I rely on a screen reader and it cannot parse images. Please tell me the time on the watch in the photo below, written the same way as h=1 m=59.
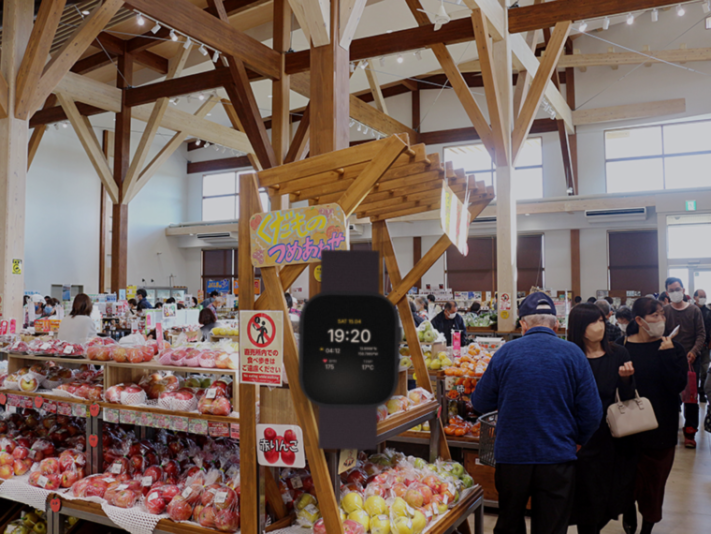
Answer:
h=19 m=20
